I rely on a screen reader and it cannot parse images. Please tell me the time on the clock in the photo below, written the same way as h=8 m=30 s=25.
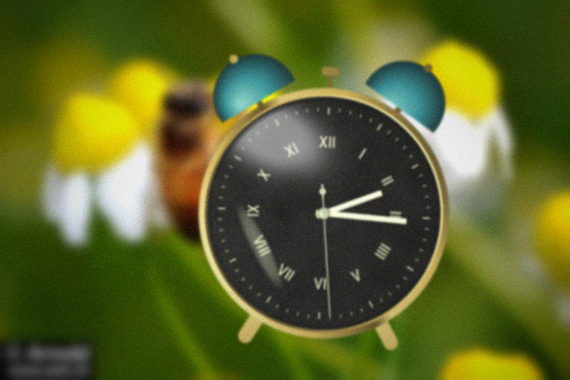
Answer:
h=2 m=15 s=29
